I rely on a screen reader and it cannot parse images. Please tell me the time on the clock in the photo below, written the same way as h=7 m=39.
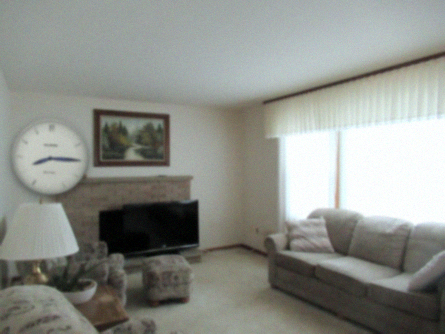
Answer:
h=8 m=15
